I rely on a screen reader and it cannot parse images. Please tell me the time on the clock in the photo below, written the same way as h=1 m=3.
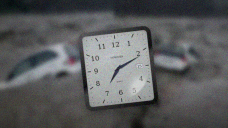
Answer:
h=7 m=11
